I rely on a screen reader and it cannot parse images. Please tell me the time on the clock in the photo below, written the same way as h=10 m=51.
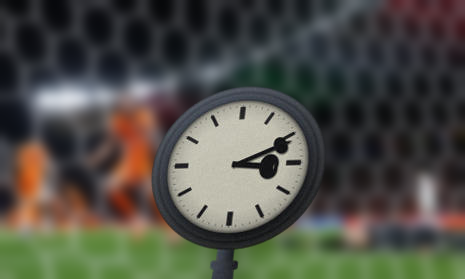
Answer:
h=3 m=11
